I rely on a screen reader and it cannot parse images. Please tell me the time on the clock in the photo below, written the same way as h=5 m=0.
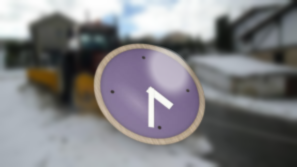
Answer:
h=4 m=32
